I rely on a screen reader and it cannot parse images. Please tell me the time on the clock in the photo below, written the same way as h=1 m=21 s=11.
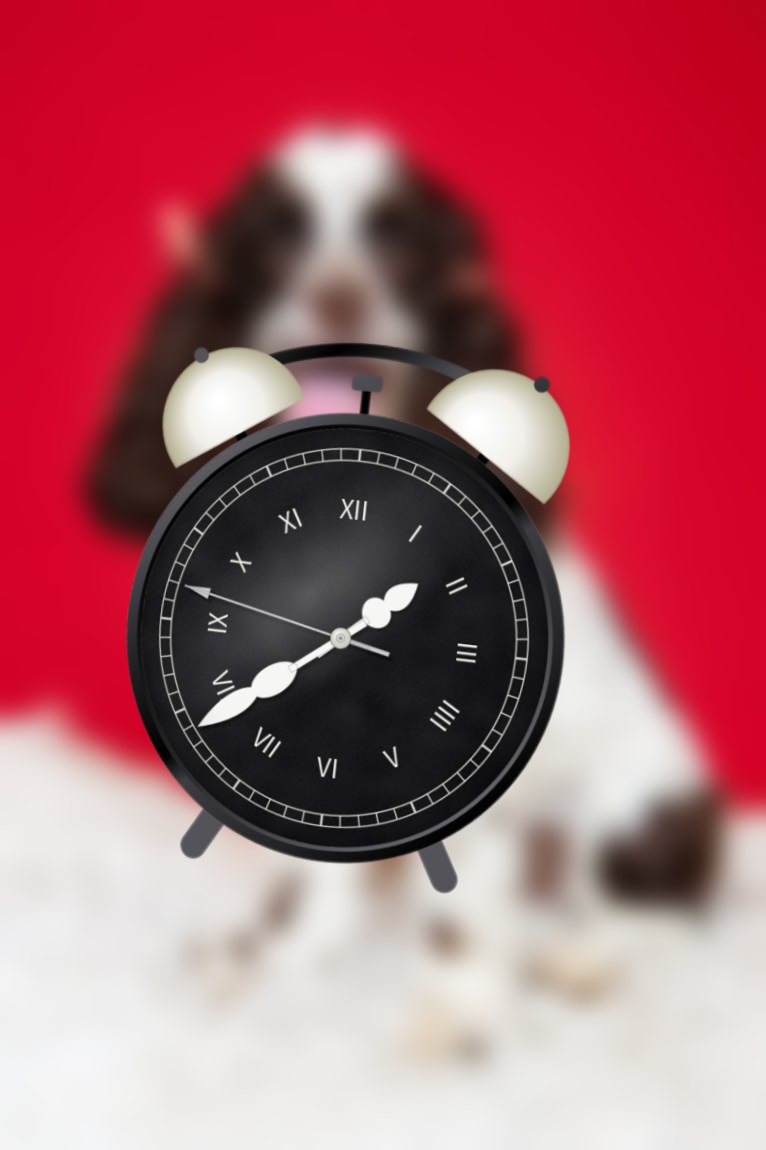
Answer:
h=1 m=38 s=47
